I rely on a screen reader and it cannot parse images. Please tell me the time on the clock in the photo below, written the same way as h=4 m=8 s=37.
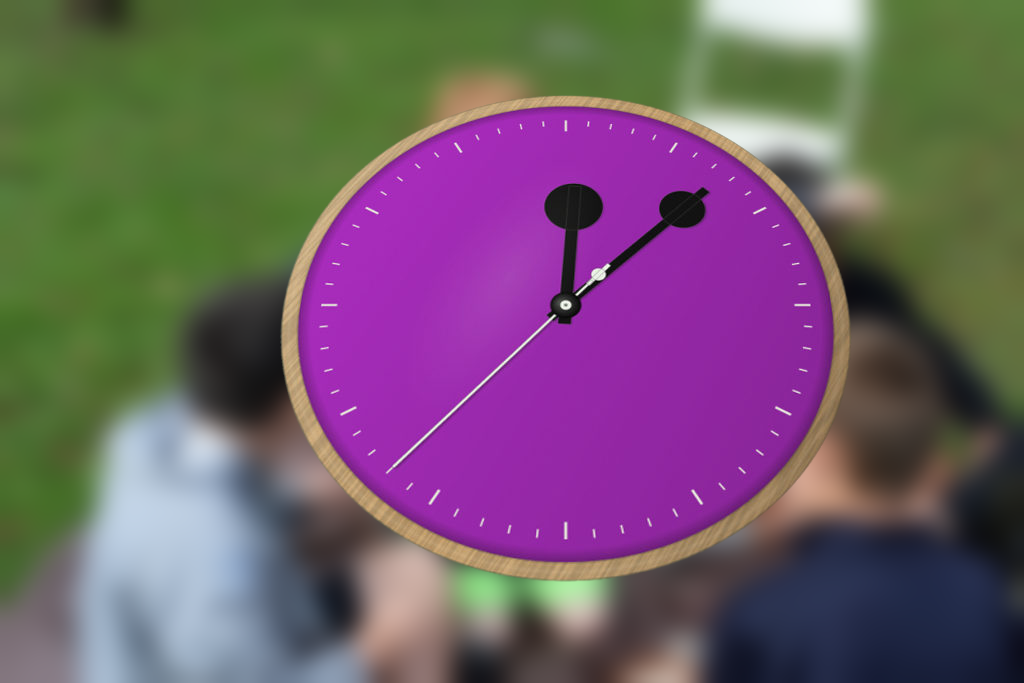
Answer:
h=12 m=7 s=37
